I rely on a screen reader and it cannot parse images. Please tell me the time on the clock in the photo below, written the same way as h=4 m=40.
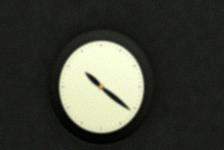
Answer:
h=10 m=21
